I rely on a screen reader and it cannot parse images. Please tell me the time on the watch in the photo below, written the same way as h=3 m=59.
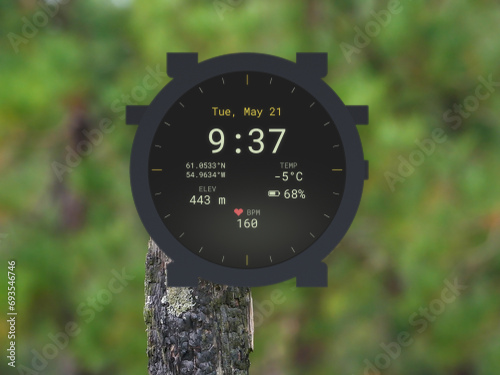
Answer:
h=9 m=37
